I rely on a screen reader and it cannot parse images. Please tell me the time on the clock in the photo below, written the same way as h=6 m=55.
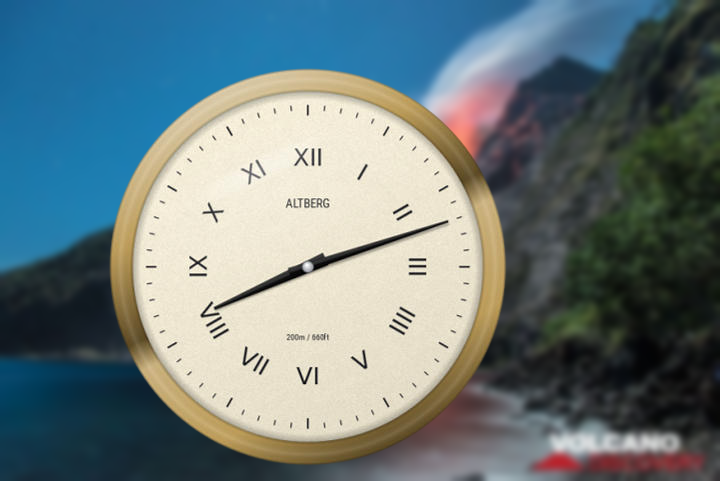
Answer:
h=8 m=12
